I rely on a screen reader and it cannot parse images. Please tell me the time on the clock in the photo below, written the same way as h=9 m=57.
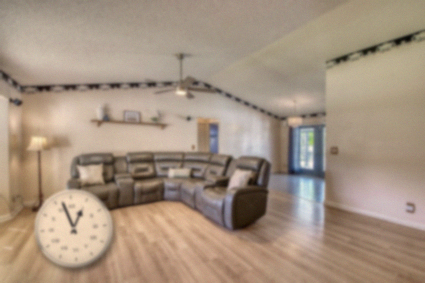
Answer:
h=12 m=57
